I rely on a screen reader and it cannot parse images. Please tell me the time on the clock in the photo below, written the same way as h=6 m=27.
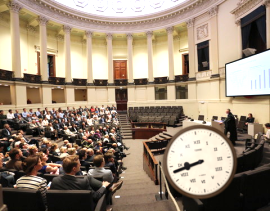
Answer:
h=8 m=43
